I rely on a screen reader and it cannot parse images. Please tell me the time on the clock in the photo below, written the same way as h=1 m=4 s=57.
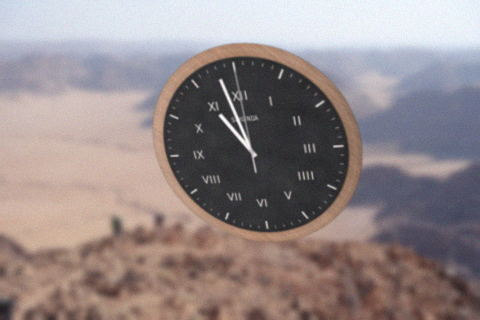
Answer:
h=10 m=58 s=0
